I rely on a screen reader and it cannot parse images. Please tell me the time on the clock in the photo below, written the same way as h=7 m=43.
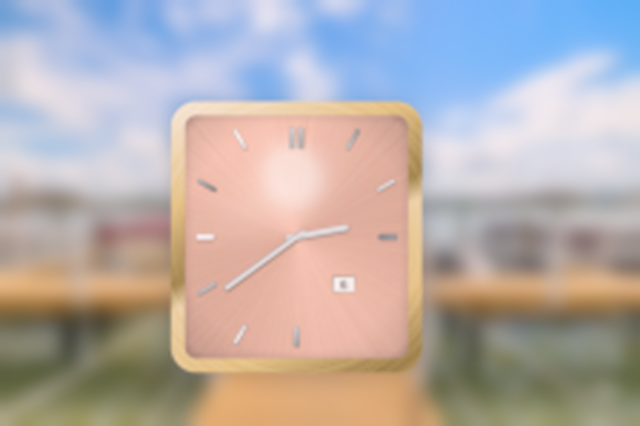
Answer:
h=2 m=39
